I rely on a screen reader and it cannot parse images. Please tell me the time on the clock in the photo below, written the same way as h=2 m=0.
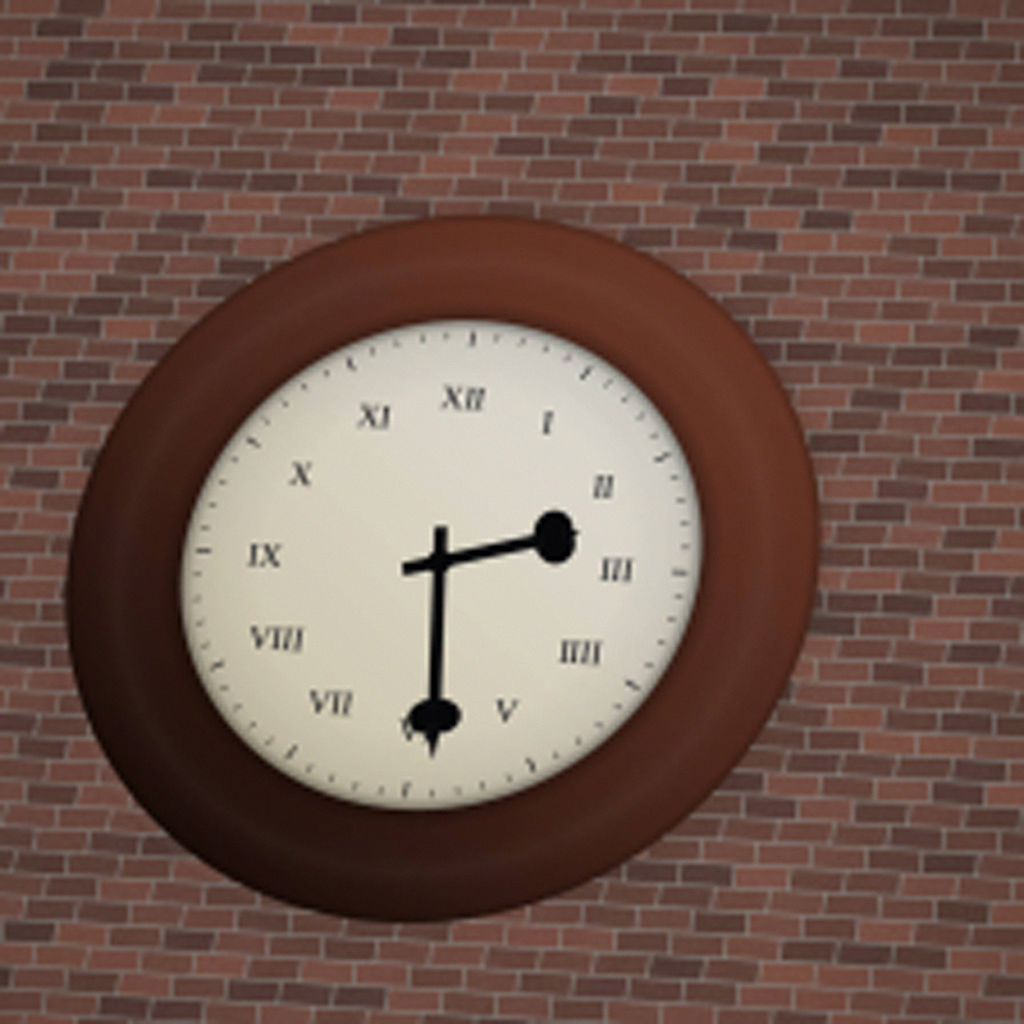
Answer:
h=2 m=29
